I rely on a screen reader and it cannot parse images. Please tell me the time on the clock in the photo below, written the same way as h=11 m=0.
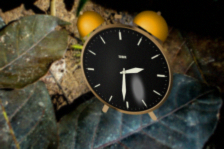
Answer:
h=2 m=31
